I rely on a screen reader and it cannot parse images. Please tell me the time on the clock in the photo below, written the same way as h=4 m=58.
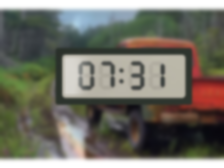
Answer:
h=7 m=31
